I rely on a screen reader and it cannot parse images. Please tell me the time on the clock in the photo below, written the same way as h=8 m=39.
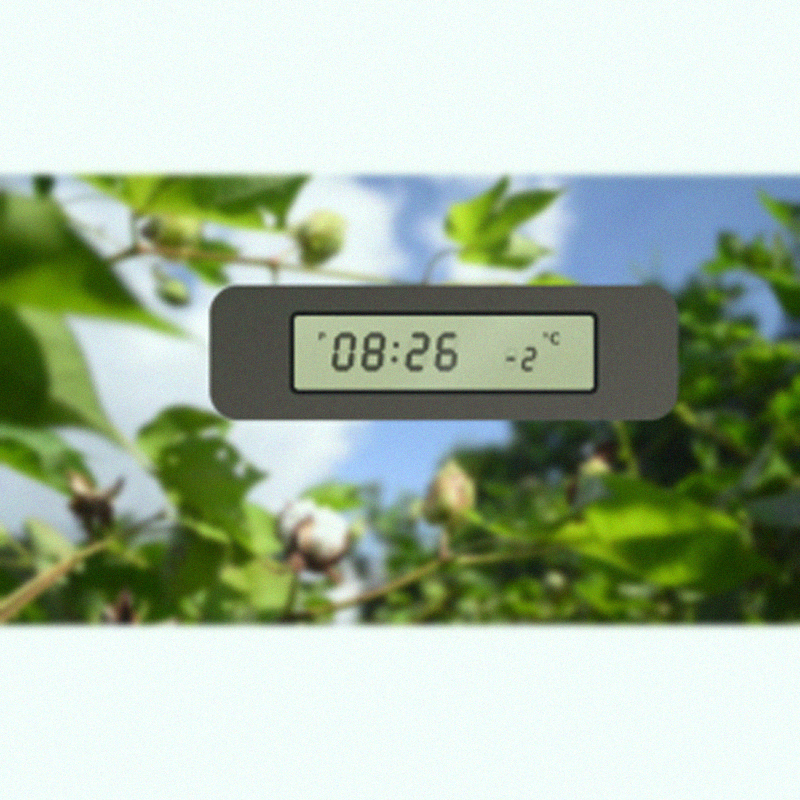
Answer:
h=8 m=26
